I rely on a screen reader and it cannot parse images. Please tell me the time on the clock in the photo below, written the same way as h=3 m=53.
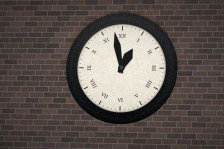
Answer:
h=12 m=58
